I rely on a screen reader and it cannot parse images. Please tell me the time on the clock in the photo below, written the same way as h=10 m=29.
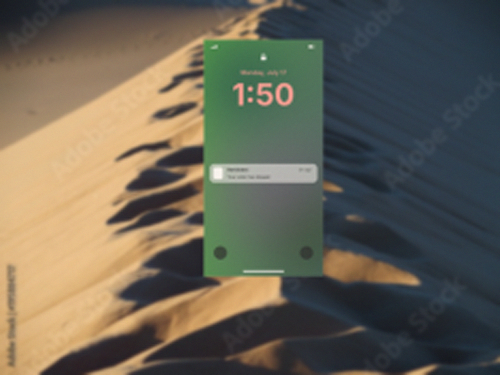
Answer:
h=1 m=50
